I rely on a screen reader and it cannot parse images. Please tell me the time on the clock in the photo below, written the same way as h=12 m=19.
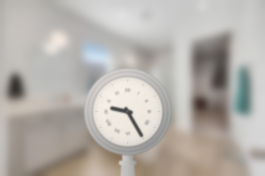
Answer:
h=9 m=25
